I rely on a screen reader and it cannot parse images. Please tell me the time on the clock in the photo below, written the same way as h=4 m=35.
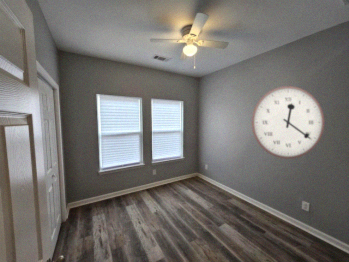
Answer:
h=12 m=21
